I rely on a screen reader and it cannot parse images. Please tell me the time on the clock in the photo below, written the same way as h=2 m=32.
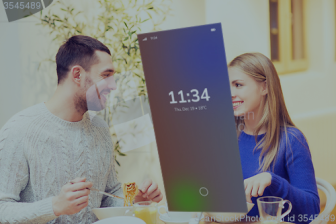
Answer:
h=11 m=34
